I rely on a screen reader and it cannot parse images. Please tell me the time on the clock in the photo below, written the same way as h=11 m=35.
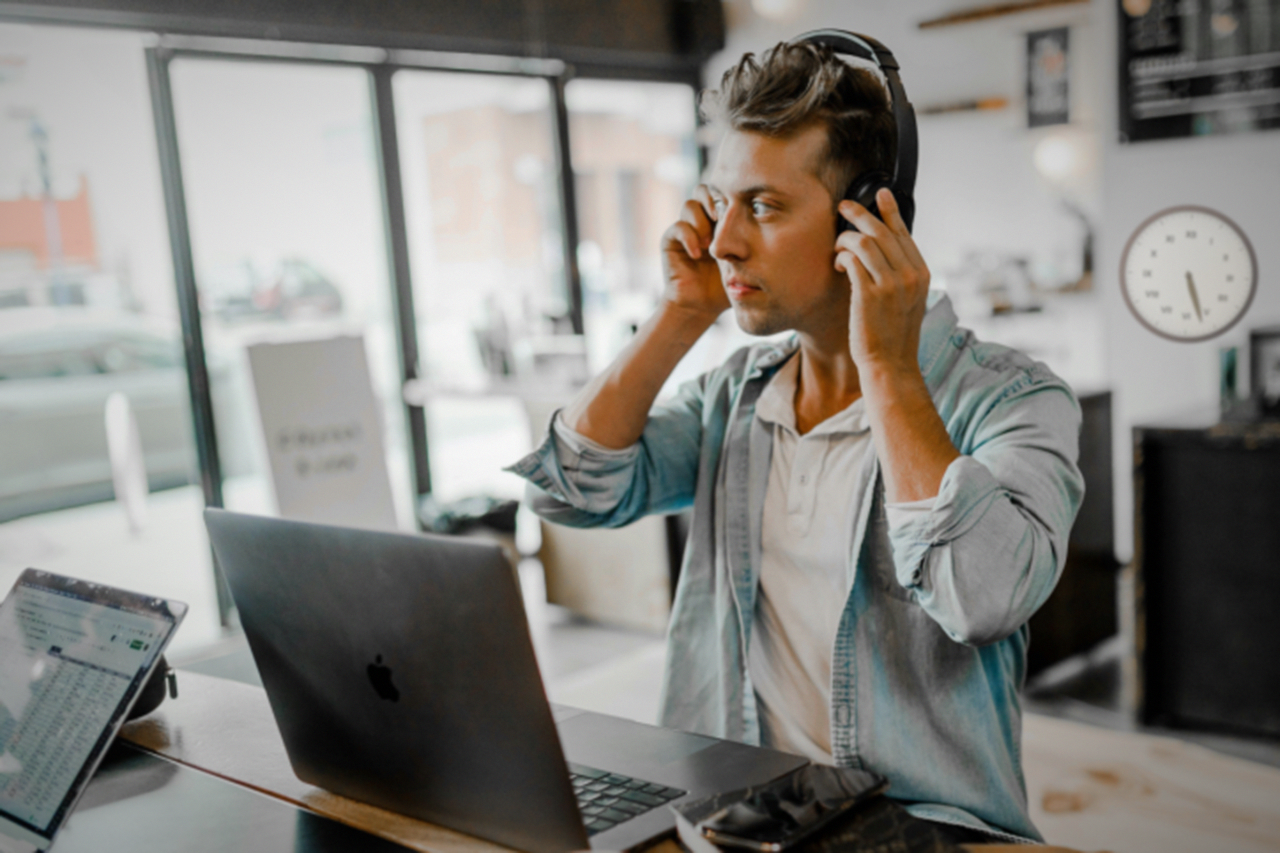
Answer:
h=5 m=27
